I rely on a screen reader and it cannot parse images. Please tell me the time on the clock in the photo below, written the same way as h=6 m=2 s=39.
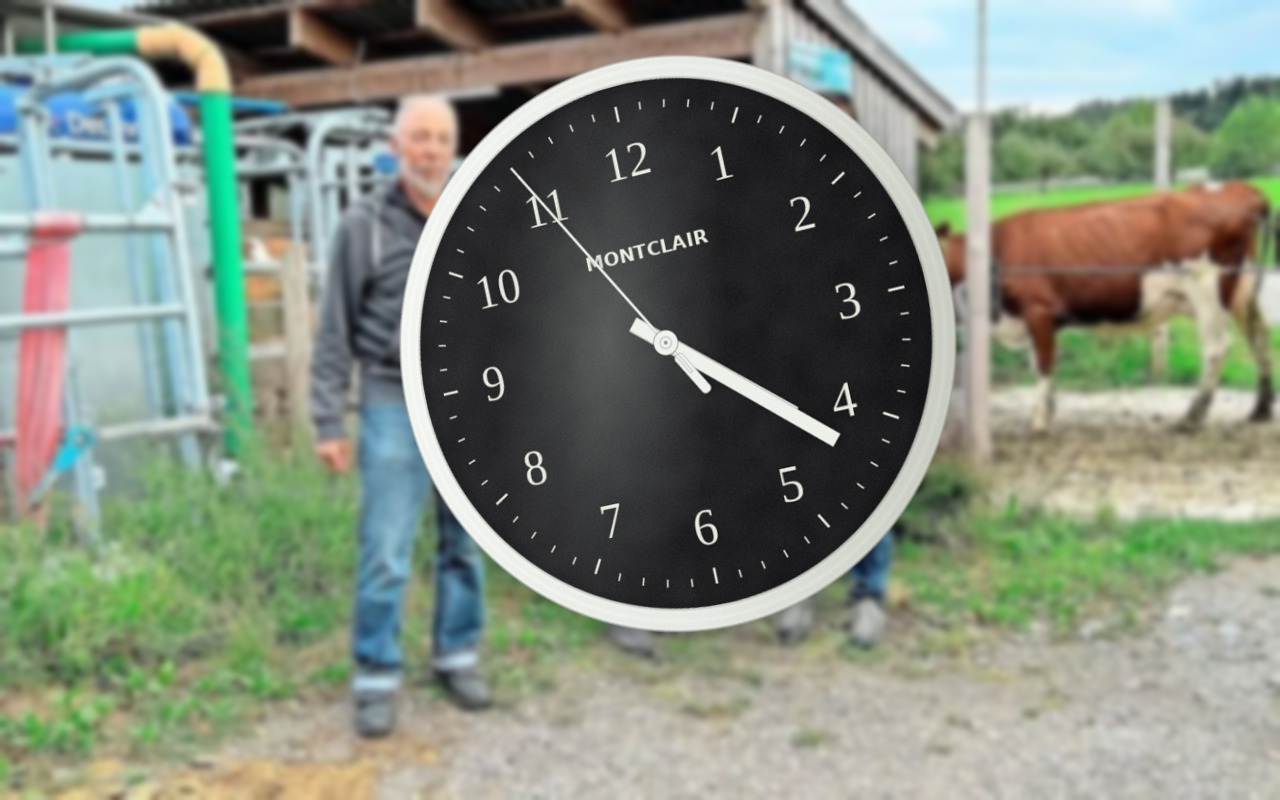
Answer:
h=4 m=21 s=55
